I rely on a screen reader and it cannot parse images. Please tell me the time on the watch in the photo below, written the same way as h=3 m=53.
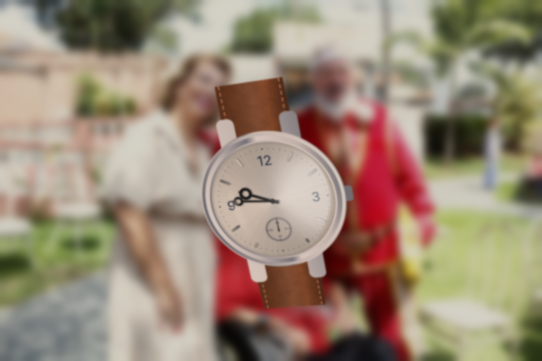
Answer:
h=9 m=46
